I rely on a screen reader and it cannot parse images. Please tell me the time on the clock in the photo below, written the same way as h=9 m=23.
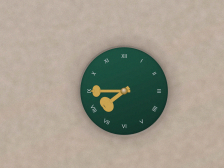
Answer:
h=7 m=45
